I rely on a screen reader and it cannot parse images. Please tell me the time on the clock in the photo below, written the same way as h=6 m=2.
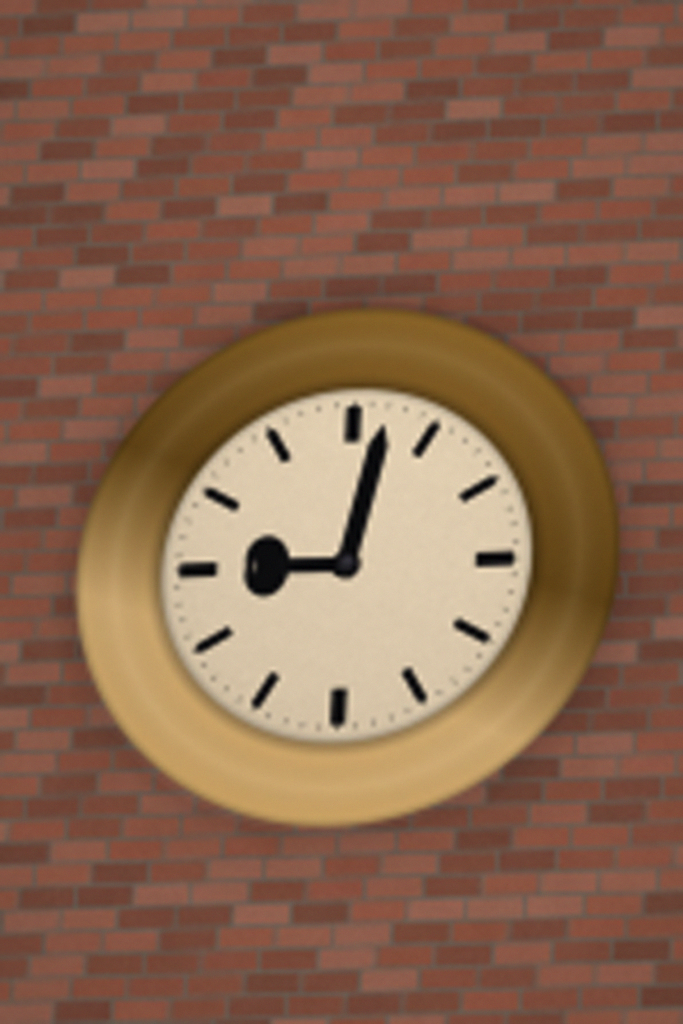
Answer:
h=9 m=2
